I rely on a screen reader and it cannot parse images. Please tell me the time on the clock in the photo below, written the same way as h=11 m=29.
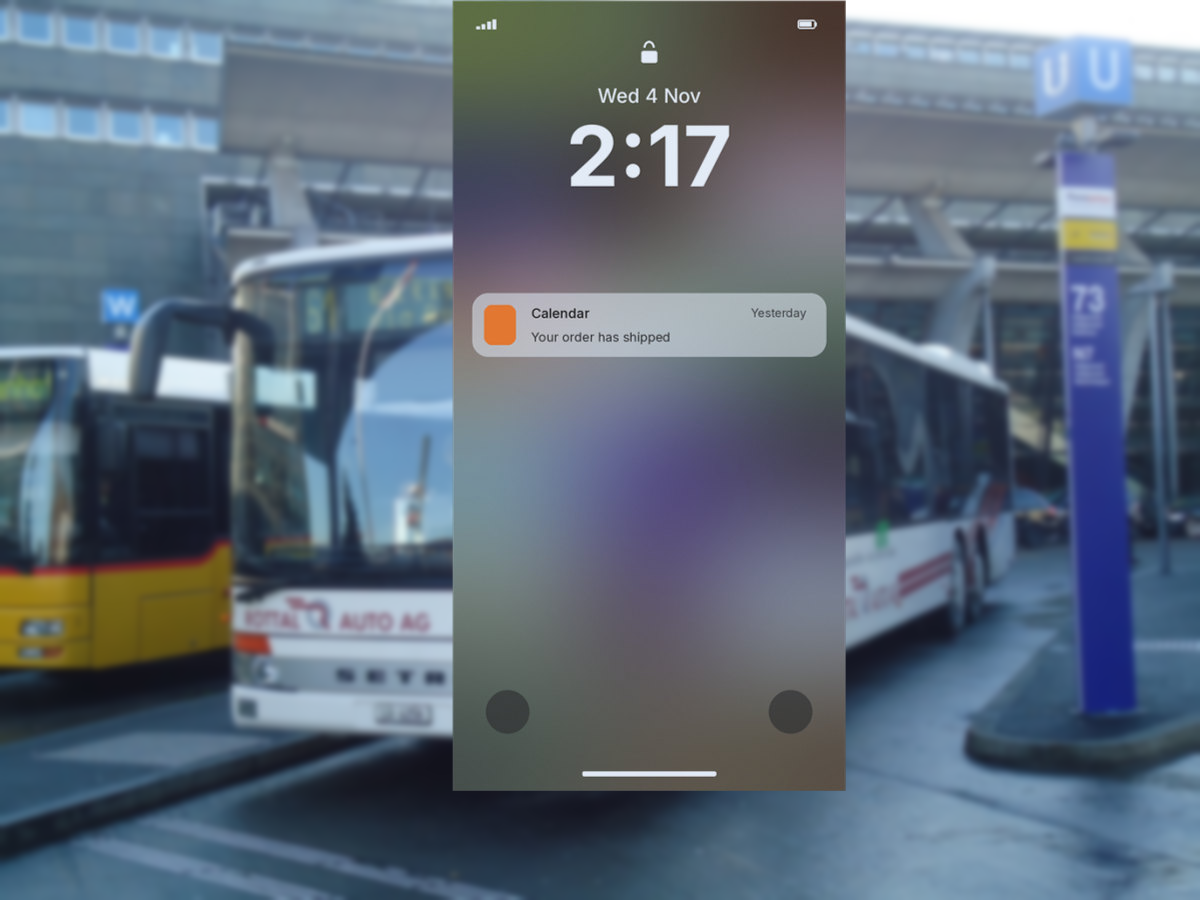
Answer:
h=2 m=17
